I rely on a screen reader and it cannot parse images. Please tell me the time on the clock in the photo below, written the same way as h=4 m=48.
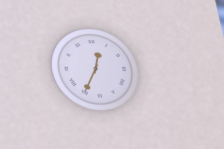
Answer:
h=12 m=35
